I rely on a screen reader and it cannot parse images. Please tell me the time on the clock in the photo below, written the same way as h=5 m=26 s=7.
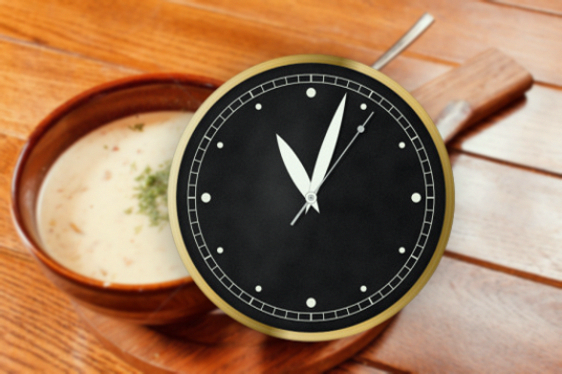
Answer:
h=11 m=3 s=6
